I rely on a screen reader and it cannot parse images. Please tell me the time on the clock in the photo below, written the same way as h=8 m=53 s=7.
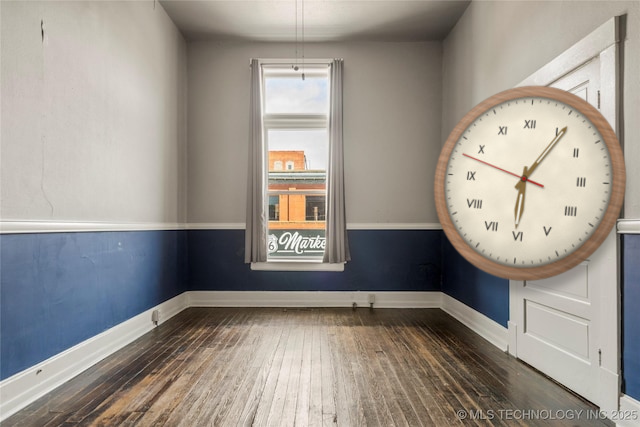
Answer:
h=6 m=5 s=48
